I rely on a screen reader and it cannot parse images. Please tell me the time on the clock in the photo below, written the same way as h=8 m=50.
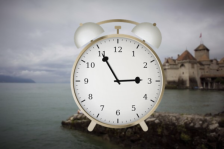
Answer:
h=2 m=55
